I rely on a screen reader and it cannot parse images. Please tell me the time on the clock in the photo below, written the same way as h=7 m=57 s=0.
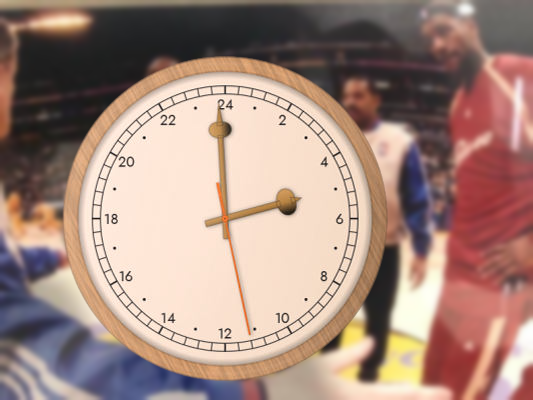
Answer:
h=4 m=59 s=28
